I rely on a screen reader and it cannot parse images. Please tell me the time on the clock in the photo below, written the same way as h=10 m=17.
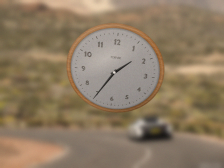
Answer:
h=1 m=35
